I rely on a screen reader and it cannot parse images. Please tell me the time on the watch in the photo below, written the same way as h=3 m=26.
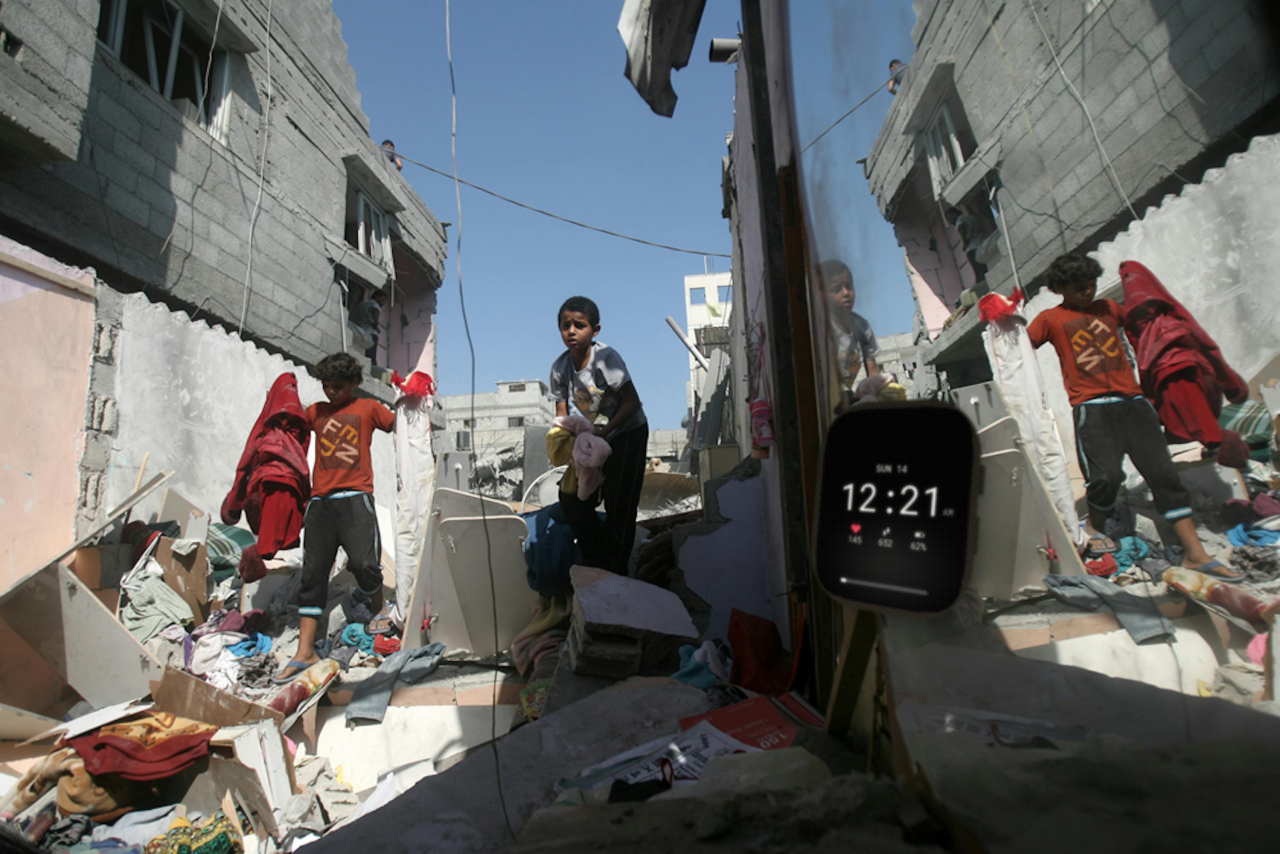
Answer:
h=12 m=21
